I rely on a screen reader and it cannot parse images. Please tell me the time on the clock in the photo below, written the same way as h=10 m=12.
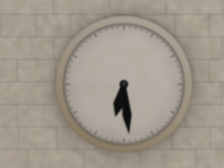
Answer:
h=6 m=29
